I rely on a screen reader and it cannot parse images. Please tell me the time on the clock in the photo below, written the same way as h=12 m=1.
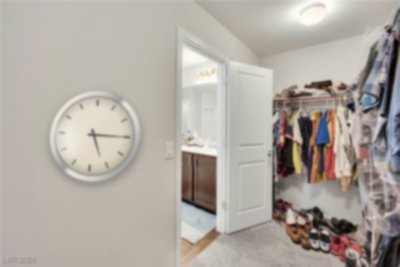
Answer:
h=5 m=15
